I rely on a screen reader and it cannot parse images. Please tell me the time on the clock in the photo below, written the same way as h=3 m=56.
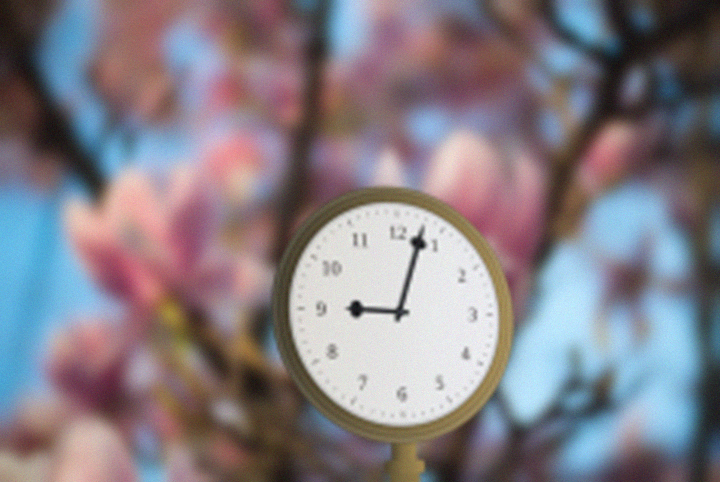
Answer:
h=9 m=3
